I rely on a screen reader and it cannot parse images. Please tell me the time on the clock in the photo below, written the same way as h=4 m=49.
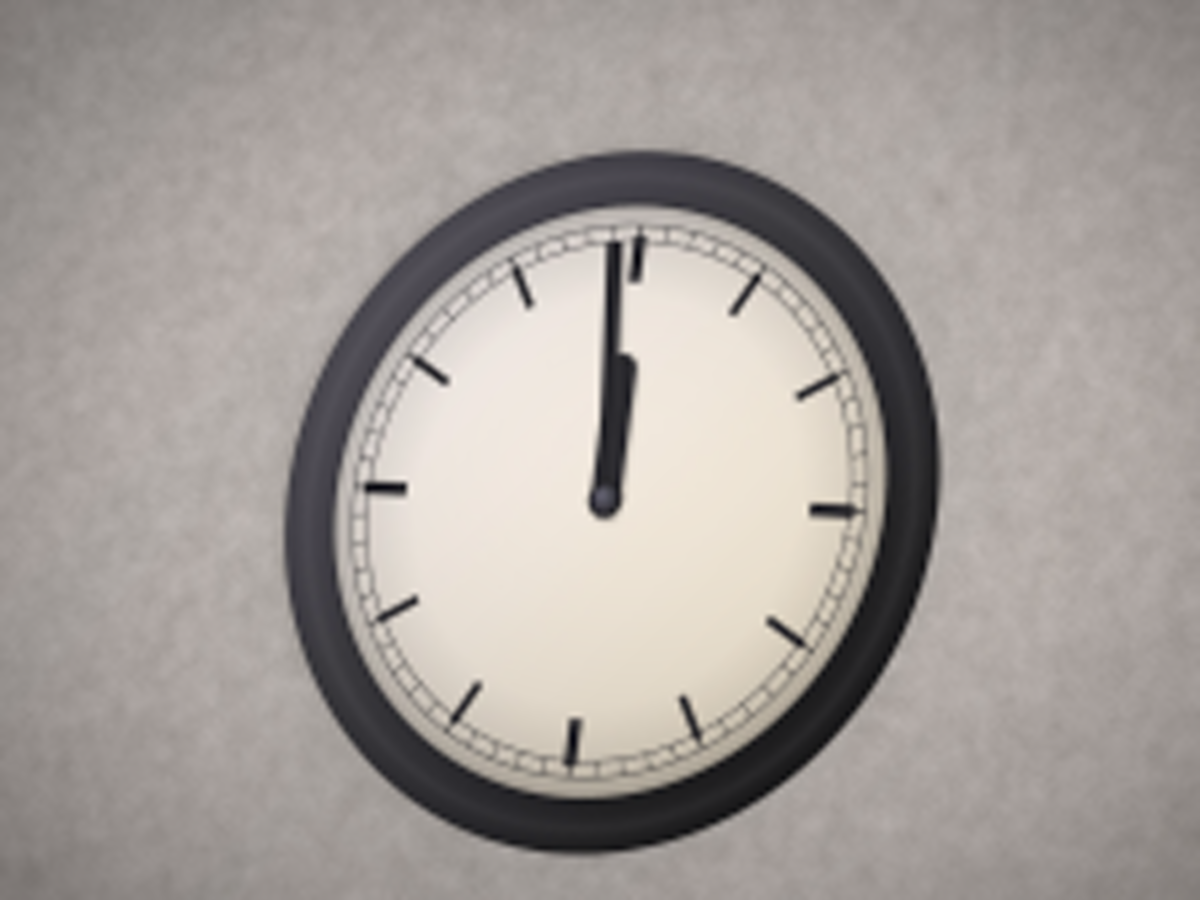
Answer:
h=11 m=59
